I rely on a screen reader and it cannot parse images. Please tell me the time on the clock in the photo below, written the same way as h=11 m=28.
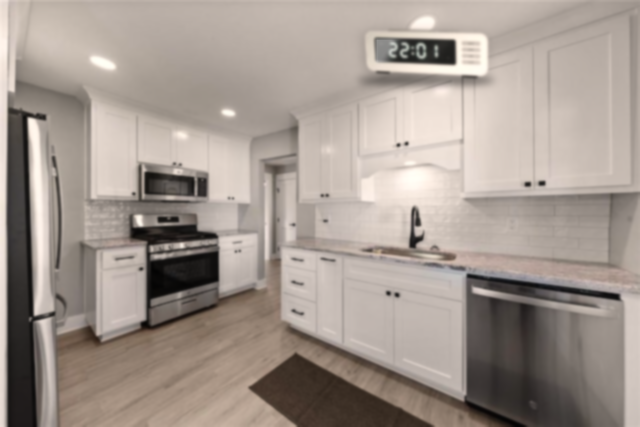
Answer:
h=22 m=1
